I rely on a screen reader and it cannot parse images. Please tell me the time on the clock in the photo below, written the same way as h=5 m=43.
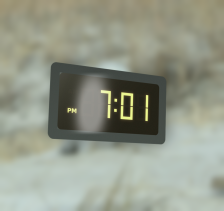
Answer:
h=7 m=1
